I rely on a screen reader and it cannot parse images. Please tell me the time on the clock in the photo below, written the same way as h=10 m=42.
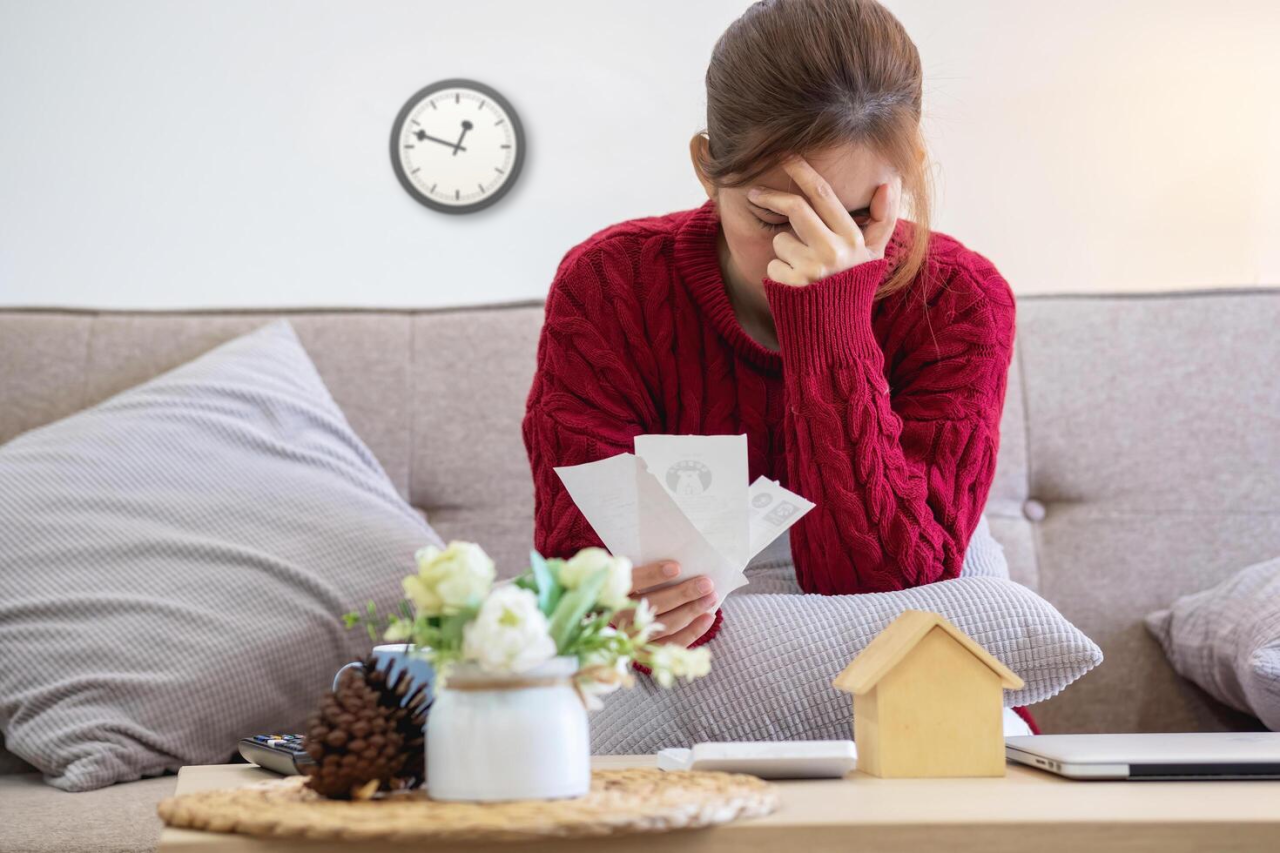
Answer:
h=12 m=48
